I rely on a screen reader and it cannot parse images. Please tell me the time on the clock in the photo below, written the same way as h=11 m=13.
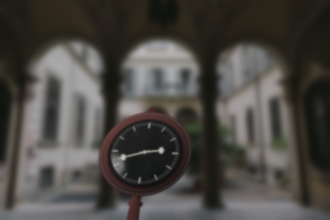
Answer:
h=2 m=42
